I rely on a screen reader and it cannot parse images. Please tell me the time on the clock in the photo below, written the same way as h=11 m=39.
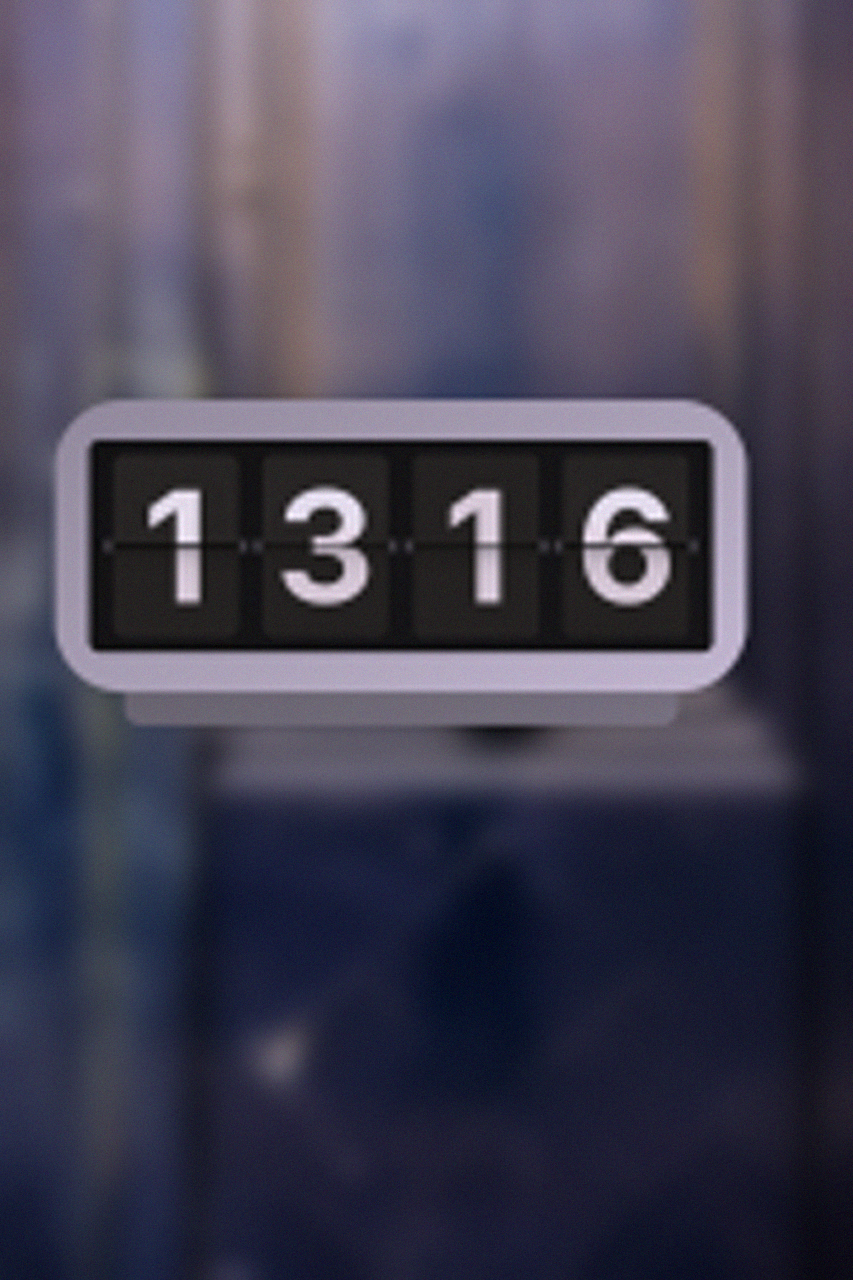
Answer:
h=13 m=16
